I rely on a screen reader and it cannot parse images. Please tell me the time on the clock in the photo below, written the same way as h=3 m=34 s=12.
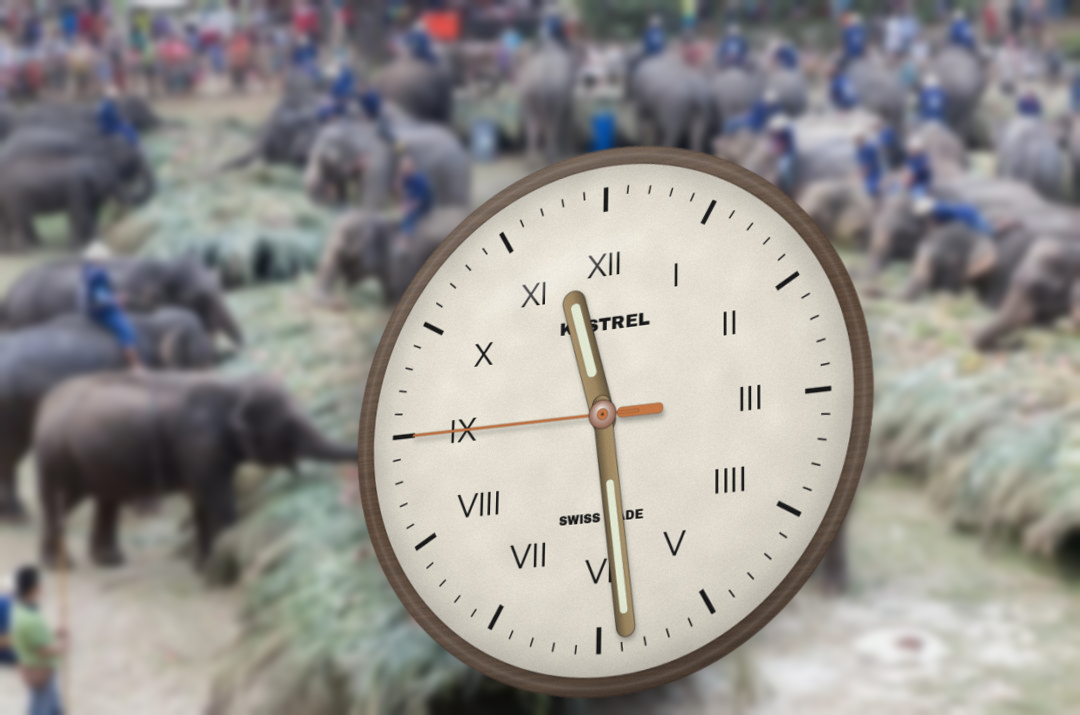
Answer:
h=11 m=28 s=45
